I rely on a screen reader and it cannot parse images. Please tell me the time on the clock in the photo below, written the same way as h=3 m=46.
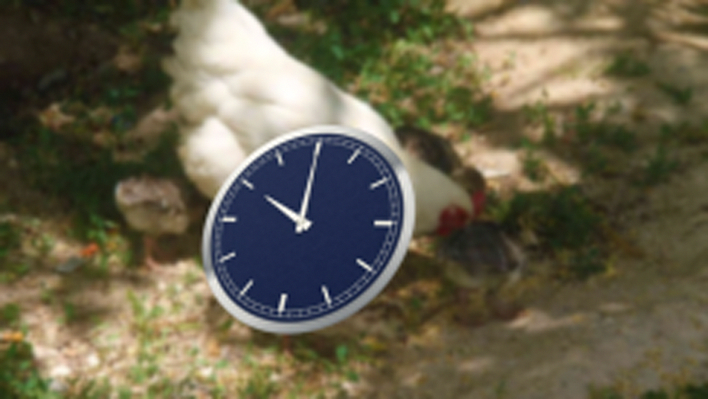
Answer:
h=10 m=0
